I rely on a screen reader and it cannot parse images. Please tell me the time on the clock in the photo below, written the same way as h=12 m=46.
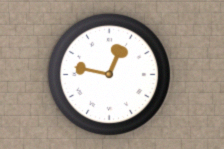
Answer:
h=12 m=47
